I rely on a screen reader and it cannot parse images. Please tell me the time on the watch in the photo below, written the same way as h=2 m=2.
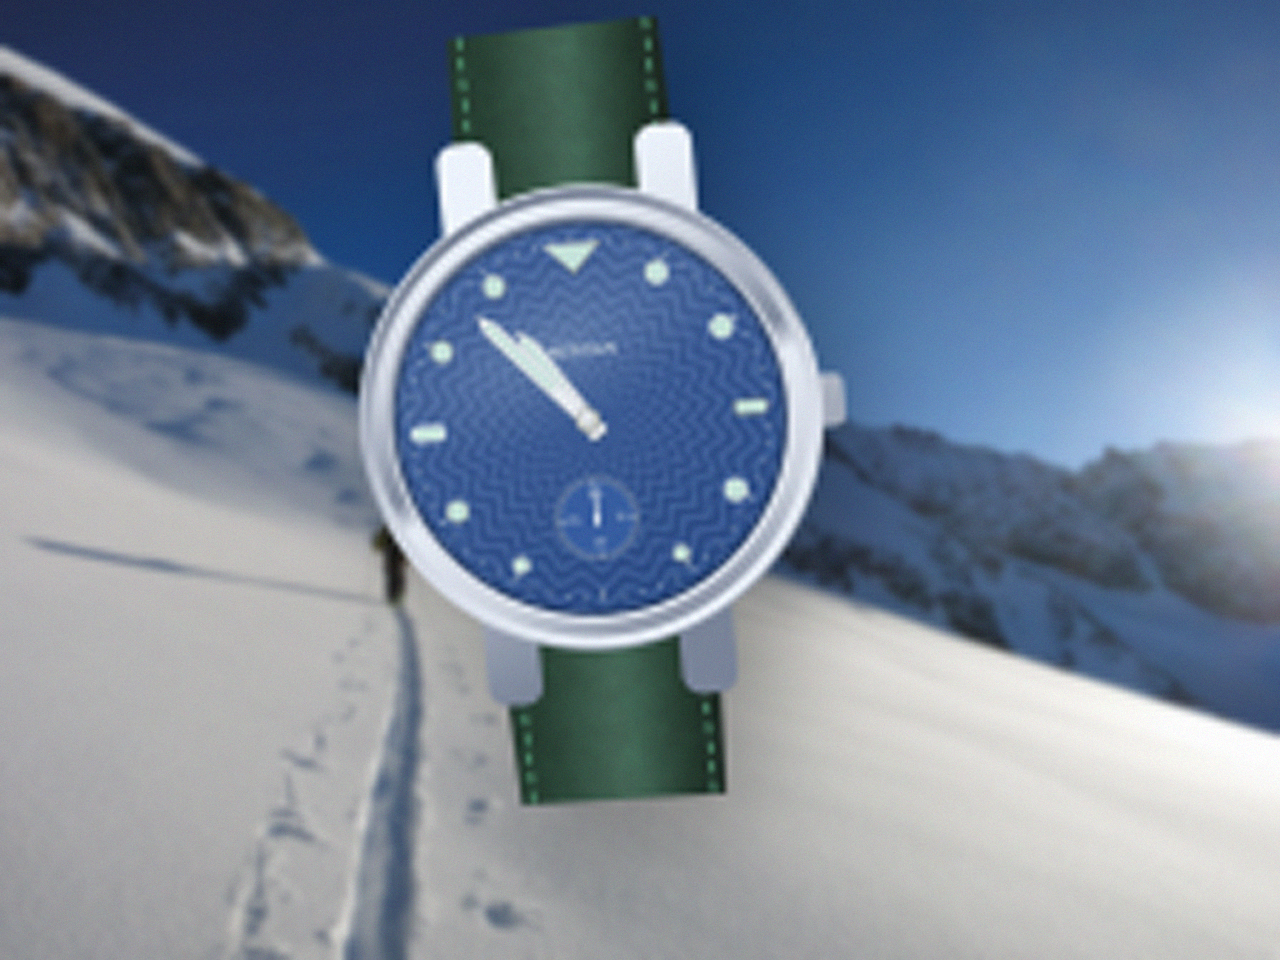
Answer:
h=10 m=53
